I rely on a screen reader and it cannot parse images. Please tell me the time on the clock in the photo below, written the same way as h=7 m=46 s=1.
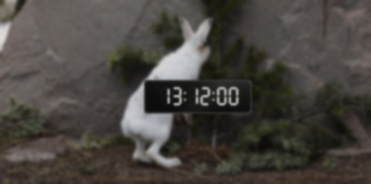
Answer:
h=13 m=12 s=0
